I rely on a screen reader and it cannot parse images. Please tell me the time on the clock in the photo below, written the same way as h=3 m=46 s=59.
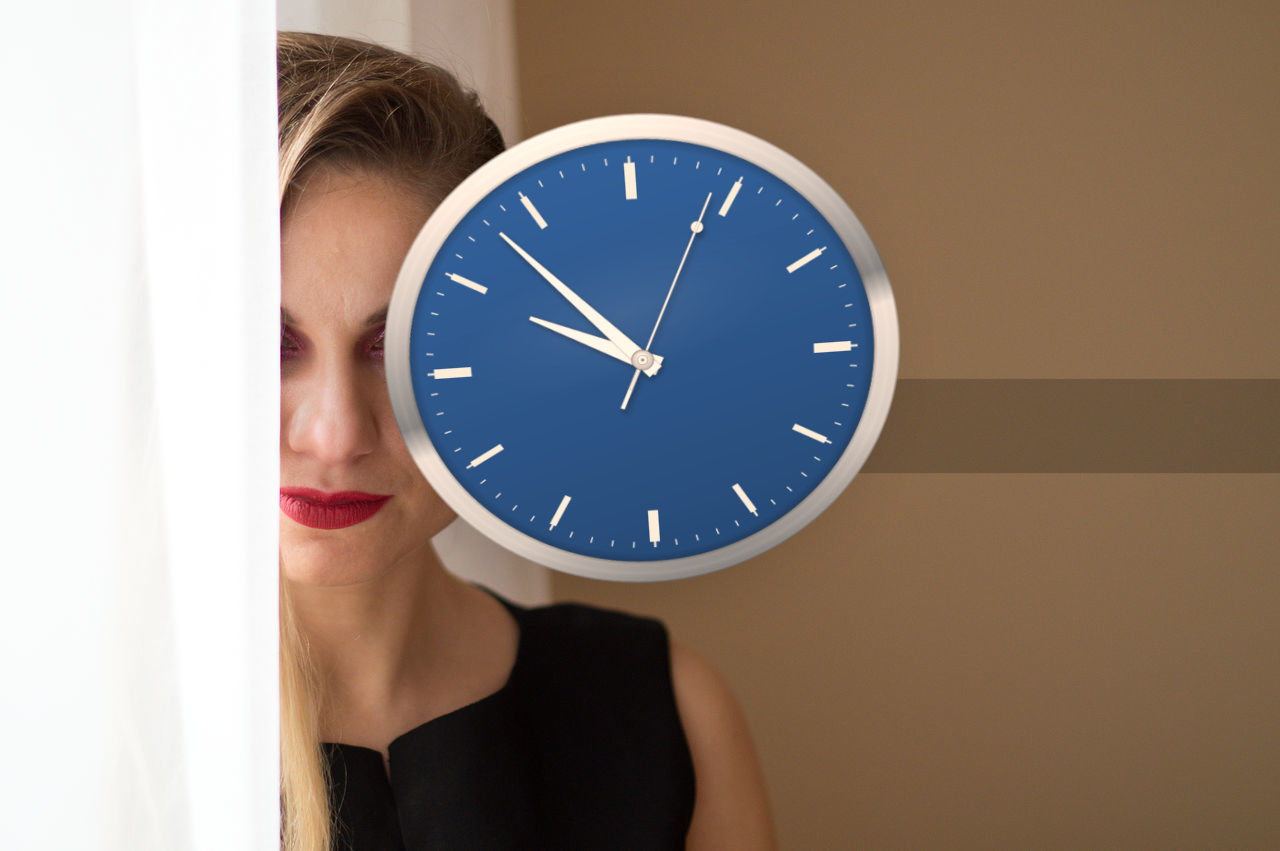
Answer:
h=9 m=53 s=4
